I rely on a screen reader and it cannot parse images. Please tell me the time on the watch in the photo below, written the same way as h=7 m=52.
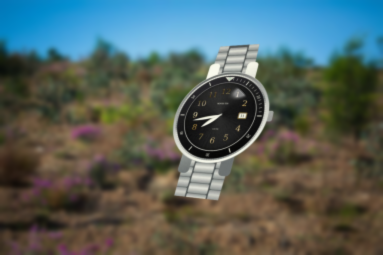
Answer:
h=7 m=43
